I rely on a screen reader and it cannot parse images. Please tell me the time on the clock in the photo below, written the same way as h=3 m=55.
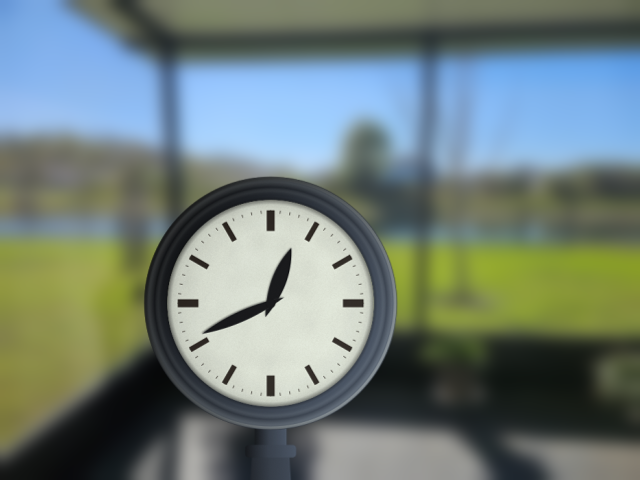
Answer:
h=12 m=41
